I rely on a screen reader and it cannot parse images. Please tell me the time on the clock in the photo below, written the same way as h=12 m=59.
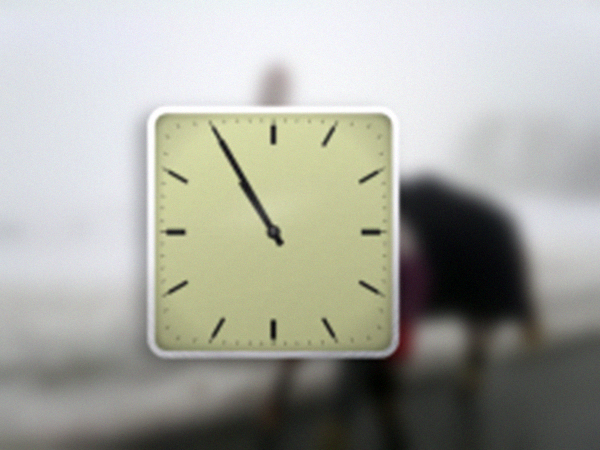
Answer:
h=10 m=55
